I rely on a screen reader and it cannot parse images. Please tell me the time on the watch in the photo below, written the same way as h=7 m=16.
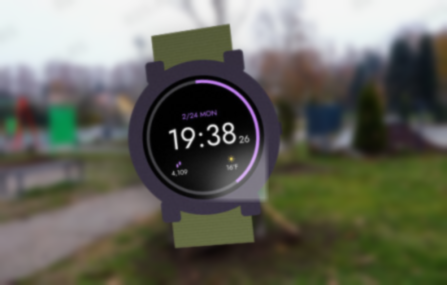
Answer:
h=19 m=38
